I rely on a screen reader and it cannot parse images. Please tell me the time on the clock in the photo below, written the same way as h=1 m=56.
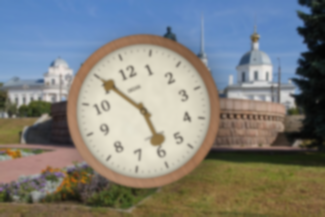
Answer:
h=5 m=55
